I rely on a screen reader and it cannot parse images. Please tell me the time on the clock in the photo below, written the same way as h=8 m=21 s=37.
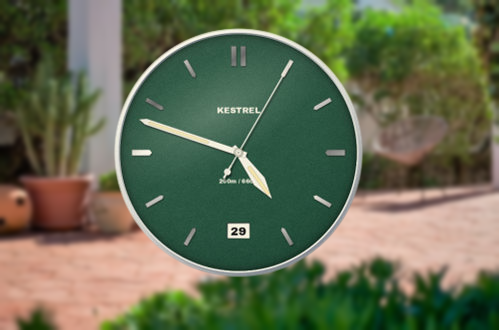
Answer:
h=4 m=48 s=5
